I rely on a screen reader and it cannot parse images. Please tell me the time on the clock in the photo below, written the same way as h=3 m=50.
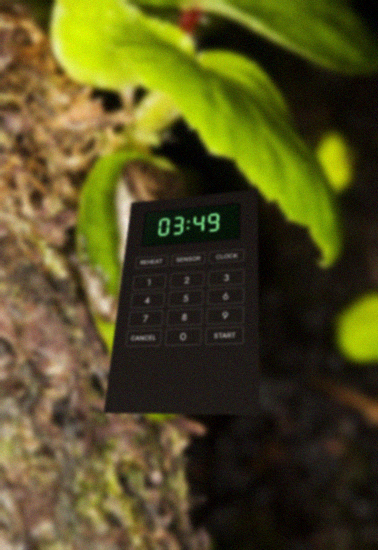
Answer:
h=3 m=49
